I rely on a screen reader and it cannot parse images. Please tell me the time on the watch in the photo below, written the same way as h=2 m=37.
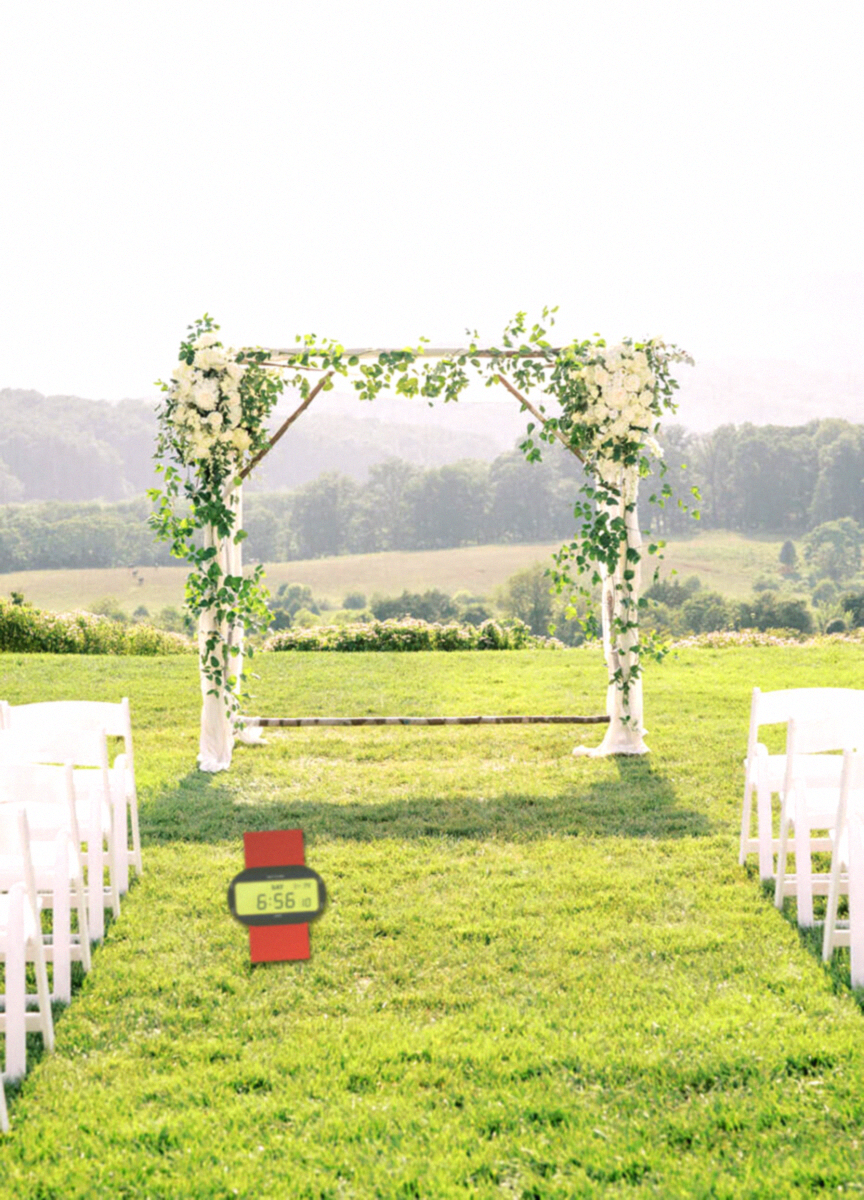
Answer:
h=6 m=56
